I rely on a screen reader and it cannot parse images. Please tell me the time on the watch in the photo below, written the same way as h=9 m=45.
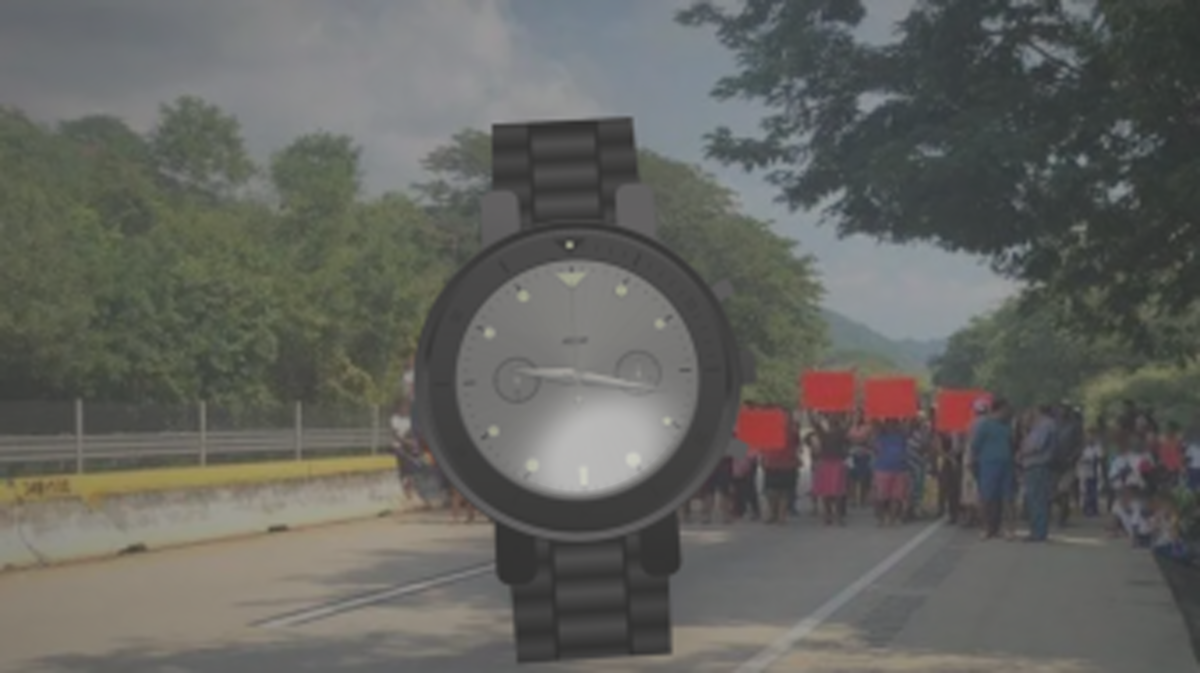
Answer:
h=9 m=17
